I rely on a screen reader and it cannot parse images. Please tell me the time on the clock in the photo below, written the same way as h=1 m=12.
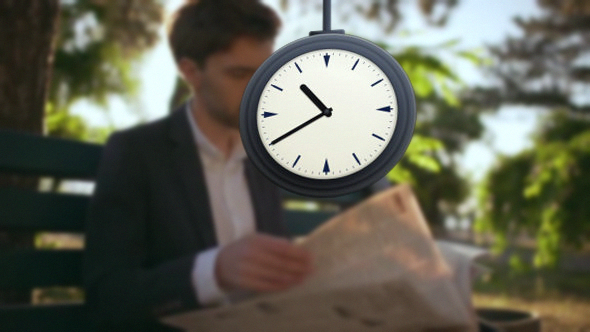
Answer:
h=10 m=40
